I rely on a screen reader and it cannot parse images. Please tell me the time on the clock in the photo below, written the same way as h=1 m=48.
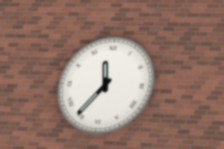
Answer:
h=11 m=36
